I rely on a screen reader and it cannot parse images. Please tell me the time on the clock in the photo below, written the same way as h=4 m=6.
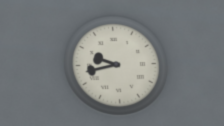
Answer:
h=9 m=43
